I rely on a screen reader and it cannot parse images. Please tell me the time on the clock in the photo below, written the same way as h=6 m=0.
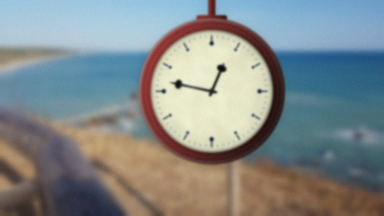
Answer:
h=12 m=47
